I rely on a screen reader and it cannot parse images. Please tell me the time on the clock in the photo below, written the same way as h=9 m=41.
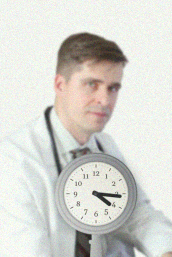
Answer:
h=4 m=16
